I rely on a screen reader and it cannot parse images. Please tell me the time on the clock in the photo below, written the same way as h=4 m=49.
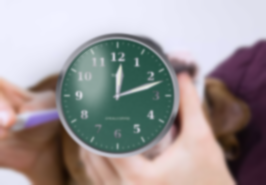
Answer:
h=12 m=12
